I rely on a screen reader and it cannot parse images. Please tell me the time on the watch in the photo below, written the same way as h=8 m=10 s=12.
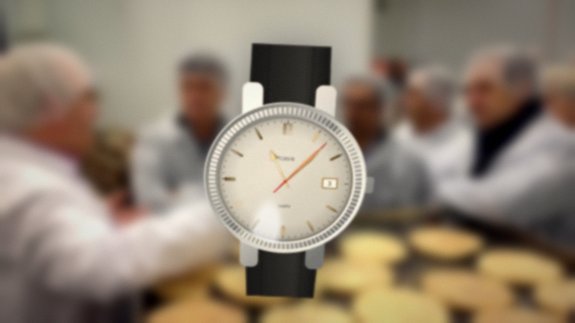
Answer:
h=11 m=7 s=7
